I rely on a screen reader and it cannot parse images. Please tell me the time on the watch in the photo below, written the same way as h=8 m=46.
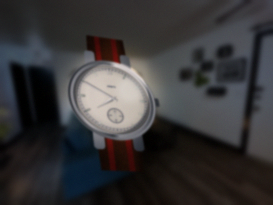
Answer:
h=7 m=50
